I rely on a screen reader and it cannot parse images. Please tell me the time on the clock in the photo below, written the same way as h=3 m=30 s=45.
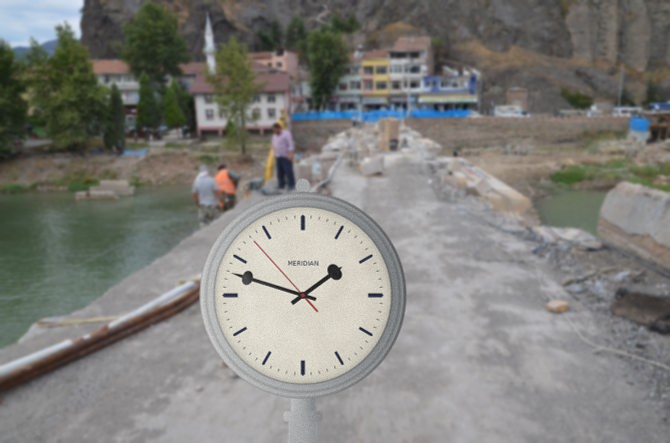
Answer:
h=1 m=47 s=53
